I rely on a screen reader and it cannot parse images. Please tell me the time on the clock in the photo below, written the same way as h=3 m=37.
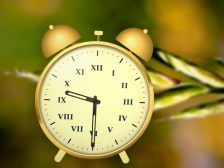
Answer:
h=9 m=30
